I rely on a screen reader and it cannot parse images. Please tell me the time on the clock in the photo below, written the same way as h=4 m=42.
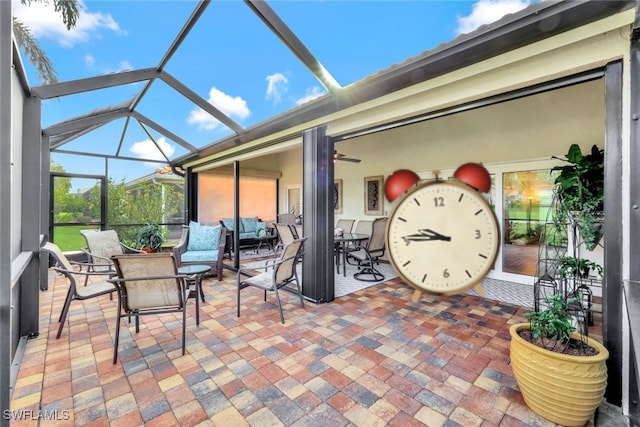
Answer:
h=9 m=46
